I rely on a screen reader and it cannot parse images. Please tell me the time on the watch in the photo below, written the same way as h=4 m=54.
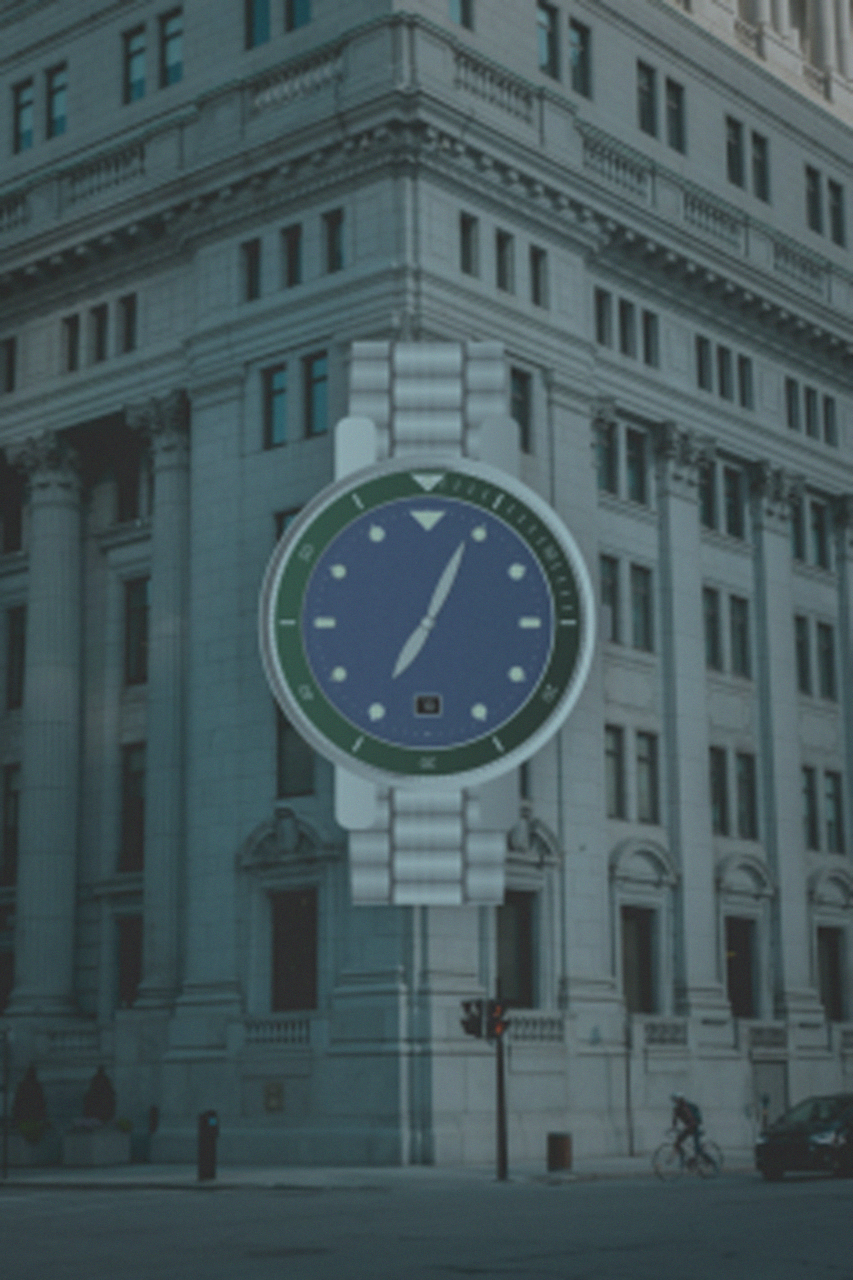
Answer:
h=7 m=4
